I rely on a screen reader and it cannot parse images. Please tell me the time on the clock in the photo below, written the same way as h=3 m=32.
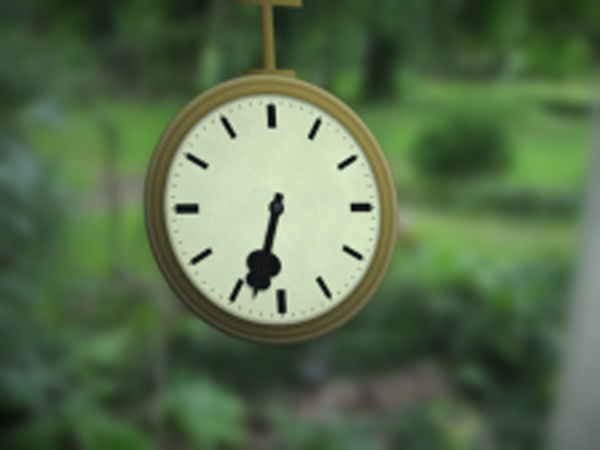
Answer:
h=6 m=33
